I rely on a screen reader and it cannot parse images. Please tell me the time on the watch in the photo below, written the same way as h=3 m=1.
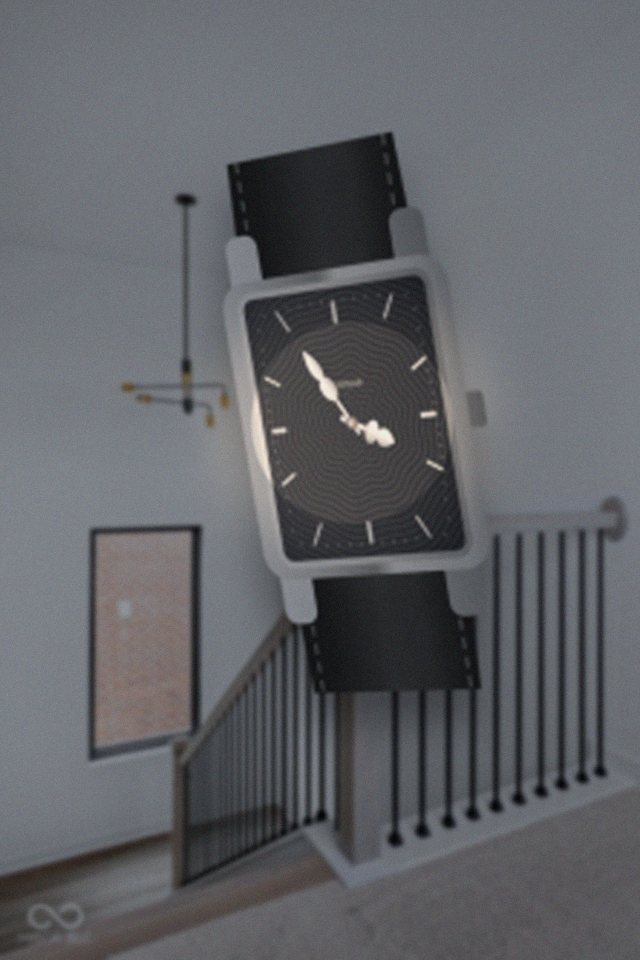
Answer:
h=3 m=55
